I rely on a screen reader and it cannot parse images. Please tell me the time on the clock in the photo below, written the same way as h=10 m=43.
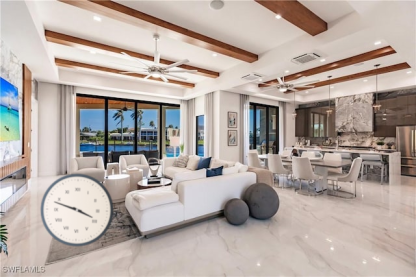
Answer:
h=3 m=48
